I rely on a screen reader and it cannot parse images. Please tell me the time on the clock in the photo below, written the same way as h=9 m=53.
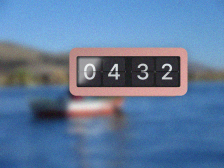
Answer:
h=4 m=32
